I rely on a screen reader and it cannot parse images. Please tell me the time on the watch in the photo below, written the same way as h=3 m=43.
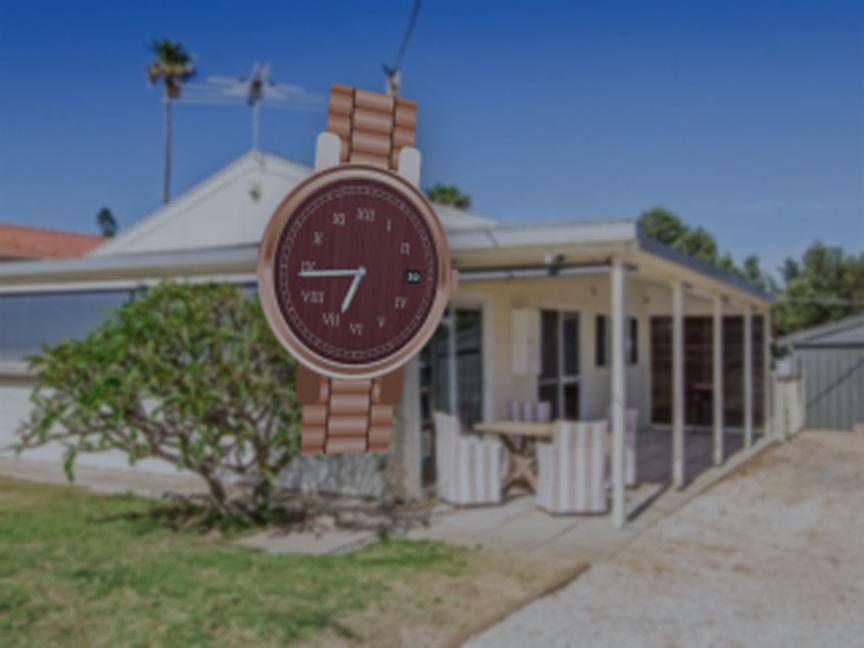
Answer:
h=6 m=44
